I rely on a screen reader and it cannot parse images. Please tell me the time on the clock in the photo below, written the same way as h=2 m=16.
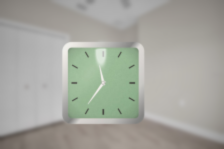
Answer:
h=11 m=36
